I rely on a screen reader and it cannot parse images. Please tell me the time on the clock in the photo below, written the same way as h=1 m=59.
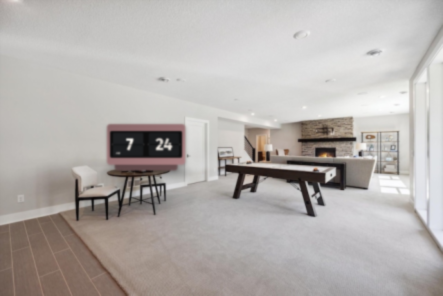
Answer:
h=7 m=24
